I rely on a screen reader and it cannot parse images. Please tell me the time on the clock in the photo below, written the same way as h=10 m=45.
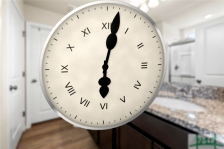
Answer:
h=6 m=2
